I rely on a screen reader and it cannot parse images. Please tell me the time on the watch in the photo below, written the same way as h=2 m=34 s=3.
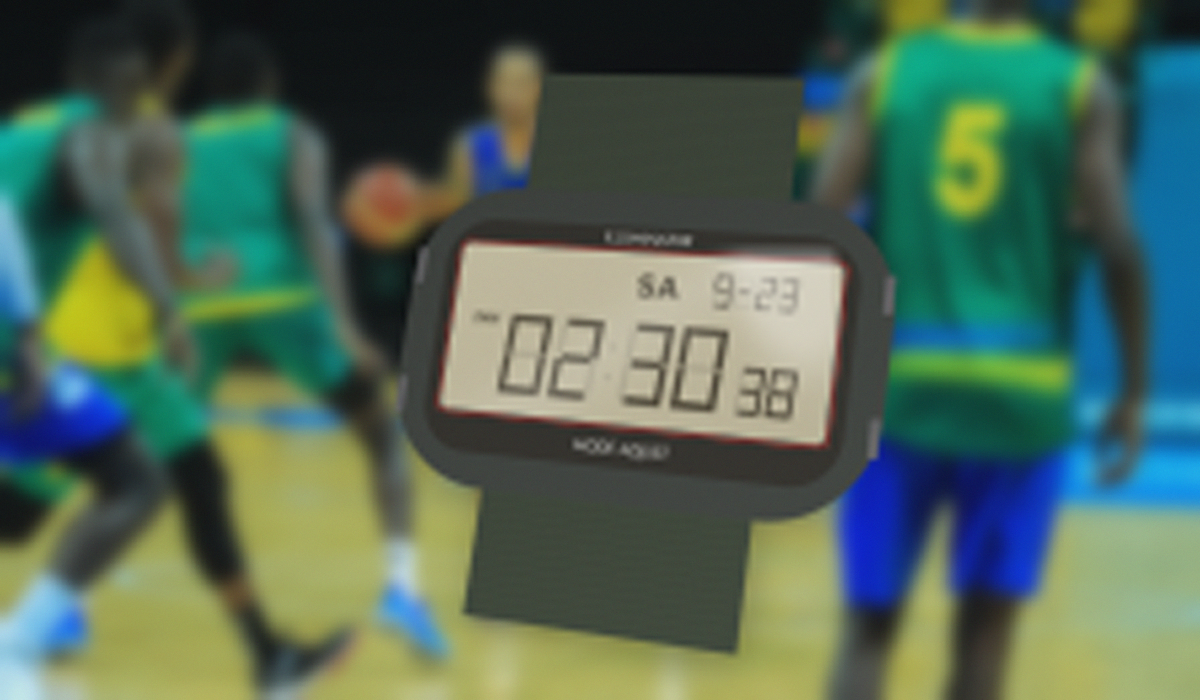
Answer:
h=2 m=30 s=38
